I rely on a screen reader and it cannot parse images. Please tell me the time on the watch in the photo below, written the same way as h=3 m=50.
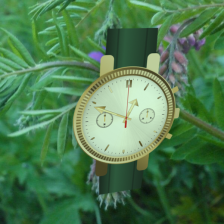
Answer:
h=12 m=49
